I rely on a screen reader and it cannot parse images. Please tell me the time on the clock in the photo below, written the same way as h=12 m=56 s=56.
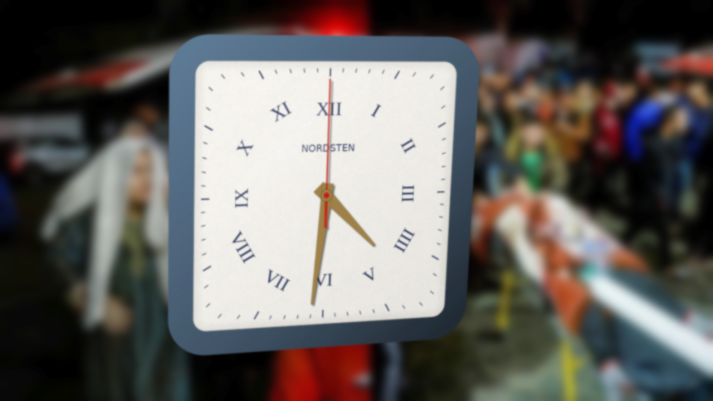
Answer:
h=4 m=31 s=0
